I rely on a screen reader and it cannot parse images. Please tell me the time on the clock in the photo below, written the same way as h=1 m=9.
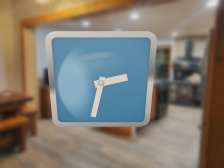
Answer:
h=2 m=32
